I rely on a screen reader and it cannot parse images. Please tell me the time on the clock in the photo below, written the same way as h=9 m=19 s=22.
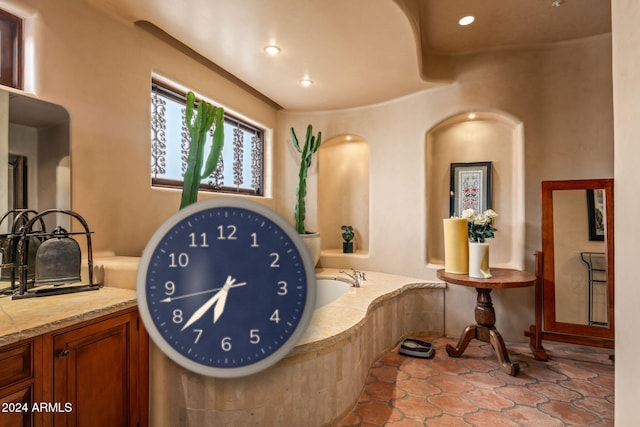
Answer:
h=6 m=37 s=43
